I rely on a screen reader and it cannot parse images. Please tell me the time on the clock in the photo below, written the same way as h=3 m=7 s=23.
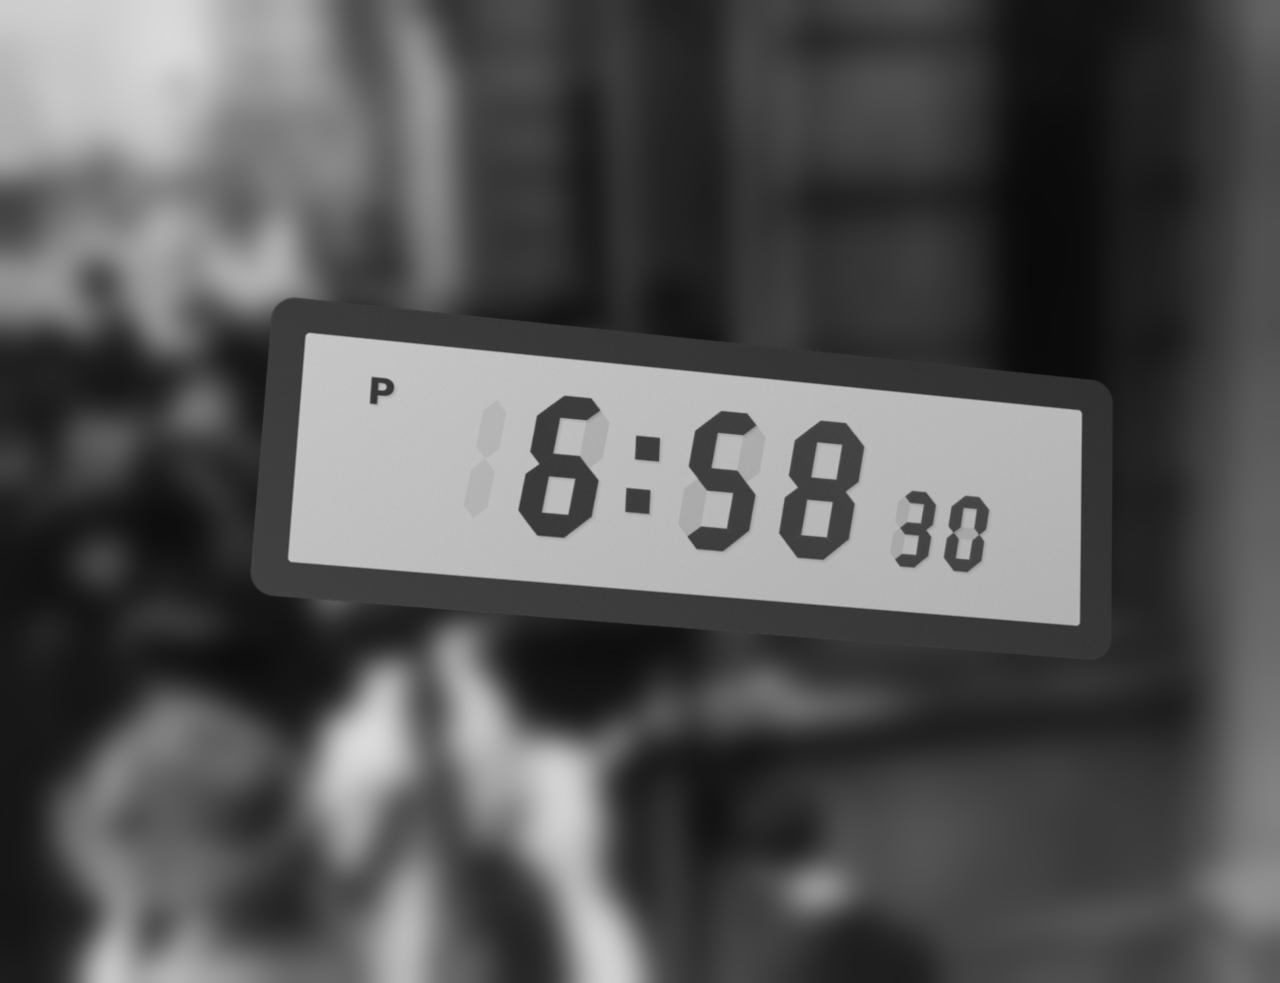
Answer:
h=6 m=58 s=30
